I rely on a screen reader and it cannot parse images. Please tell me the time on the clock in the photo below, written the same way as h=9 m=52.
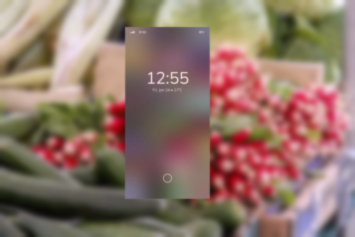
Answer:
h=12 m=55
